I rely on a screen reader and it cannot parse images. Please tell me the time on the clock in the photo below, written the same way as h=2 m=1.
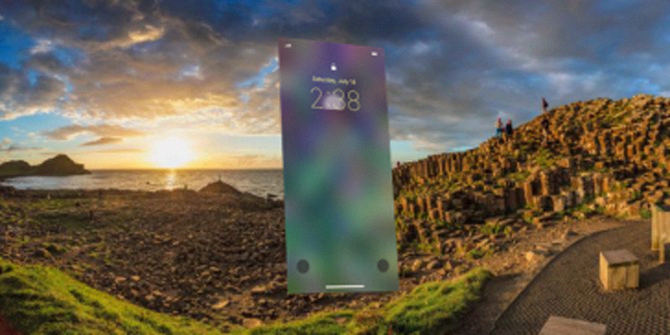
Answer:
h=2 m=38
